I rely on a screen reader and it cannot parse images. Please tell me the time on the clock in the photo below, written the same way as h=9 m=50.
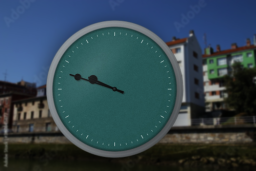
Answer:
h=9 m=48
